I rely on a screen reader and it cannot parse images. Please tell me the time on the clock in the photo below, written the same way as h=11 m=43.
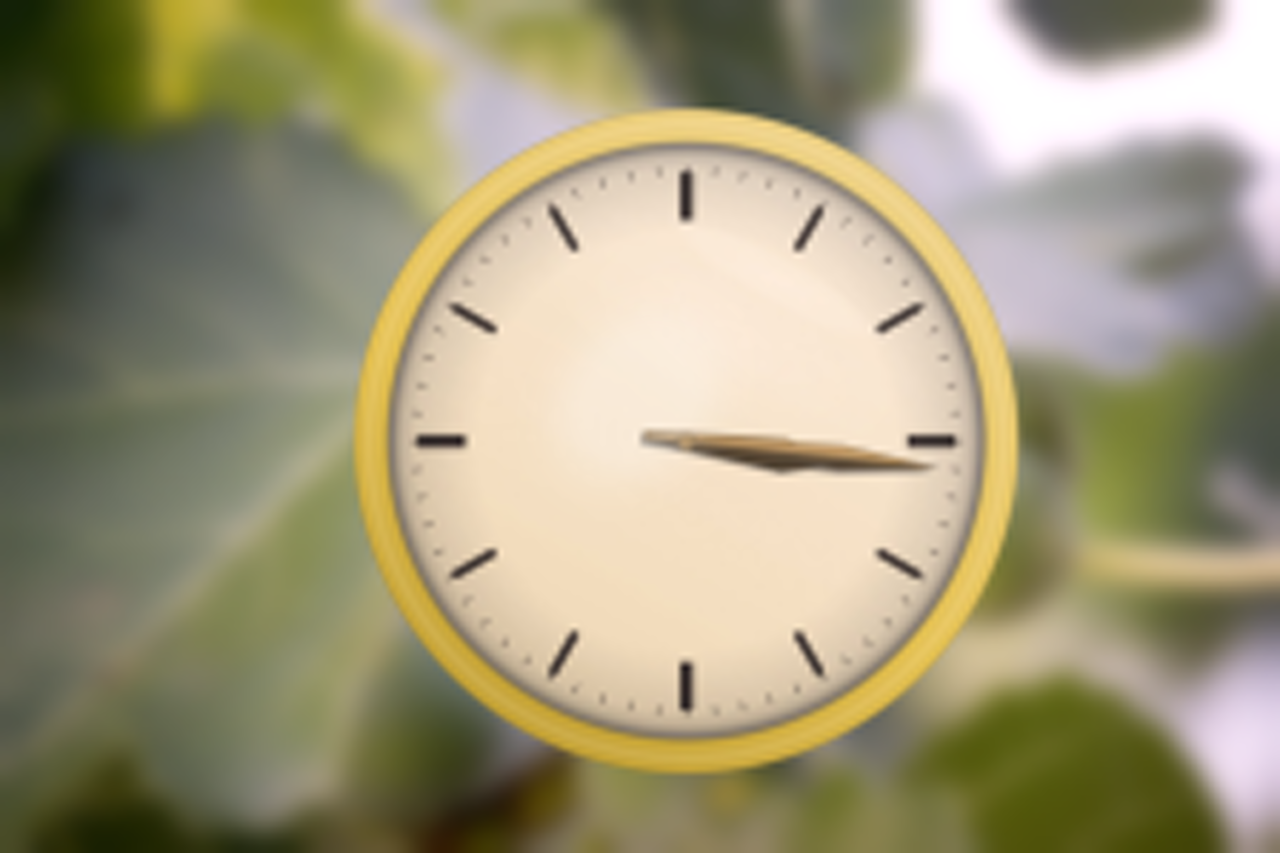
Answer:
h=3 m=16
